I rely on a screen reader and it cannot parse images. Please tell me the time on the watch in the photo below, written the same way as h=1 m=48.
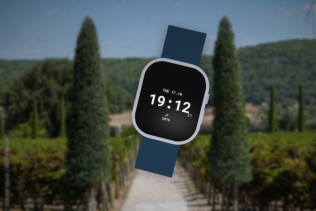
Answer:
h=19 m=12
